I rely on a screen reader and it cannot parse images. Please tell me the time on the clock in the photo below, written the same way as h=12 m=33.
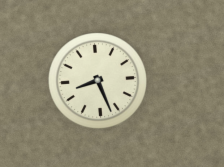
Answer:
h=8 m=27
